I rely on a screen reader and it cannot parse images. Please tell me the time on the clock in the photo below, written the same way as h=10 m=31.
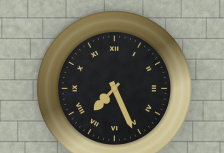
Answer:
h=7 m=26
